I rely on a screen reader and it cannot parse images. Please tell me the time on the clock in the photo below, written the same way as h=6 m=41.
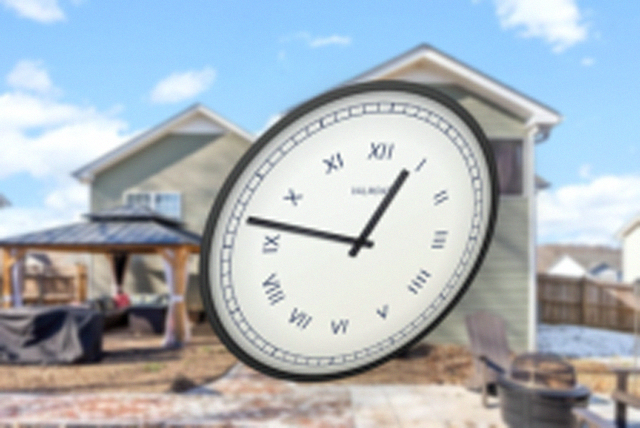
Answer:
h=12 m=47
